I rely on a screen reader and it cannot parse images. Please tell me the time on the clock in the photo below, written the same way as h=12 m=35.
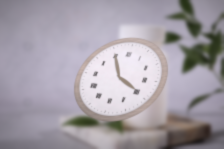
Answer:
h=3 m=55
